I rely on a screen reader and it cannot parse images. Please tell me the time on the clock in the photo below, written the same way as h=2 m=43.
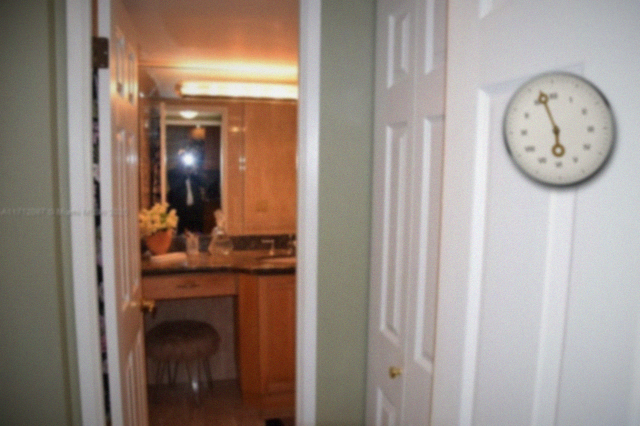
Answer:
h=5 m=57
